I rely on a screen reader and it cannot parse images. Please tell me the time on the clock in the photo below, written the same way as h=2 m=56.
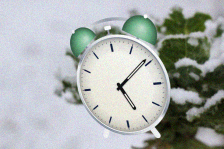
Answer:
h=5 m=9
